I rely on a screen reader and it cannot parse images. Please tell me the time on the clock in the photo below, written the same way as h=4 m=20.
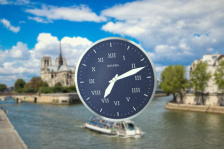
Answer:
h=7 m=12
